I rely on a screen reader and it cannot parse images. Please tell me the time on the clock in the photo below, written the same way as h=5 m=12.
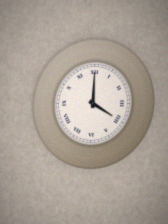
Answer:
h=4 m=0
